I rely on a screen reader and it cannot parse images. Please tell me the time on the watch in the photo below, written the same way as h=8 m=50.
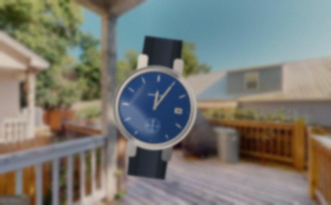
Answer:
h=12 m=5
